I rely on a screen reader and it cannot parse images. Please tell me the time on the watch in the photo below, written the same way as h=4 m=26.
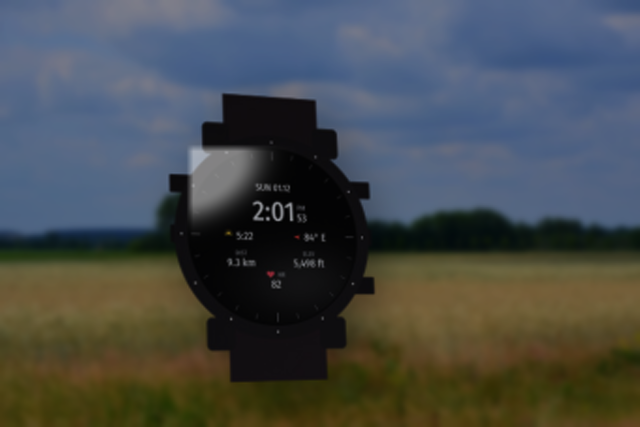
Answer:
h=2 m=1
